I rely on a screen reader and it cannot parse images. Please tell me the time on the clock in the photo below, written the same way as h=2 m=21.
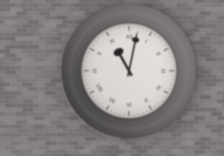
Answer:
h=11 m=2
